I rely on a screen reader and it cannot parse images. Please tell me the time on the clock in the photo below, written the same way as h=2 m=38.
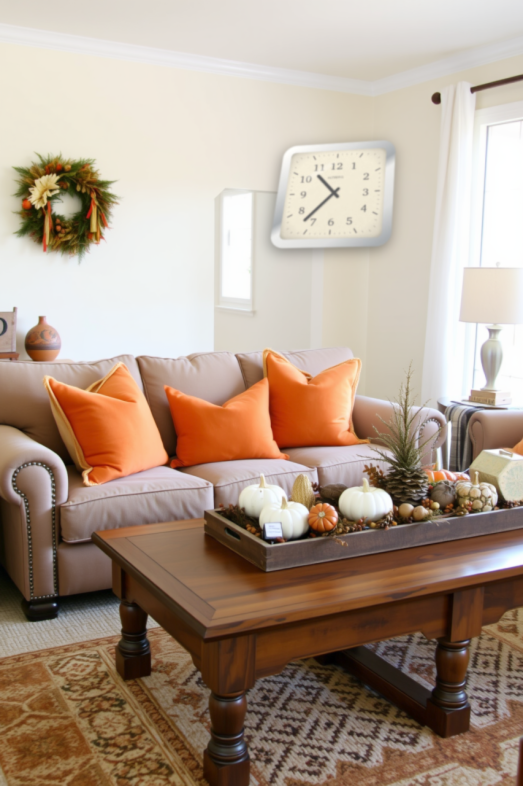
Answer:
h=10 m=37
